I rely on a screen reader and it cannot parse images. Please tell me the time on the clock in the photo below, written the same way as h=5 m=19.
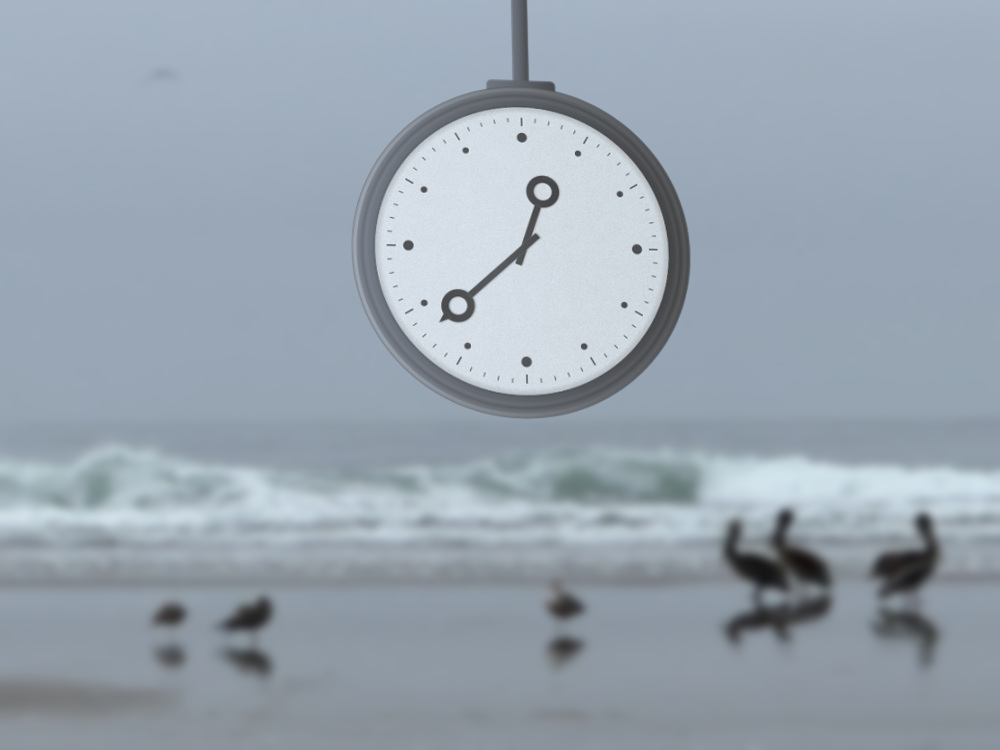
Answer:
h=12 m=38
